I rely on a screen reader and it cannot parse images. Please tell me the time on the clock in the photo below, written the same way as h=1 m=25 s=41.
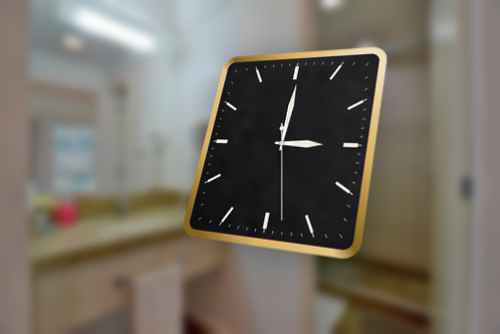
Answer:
h=3 m=0 s=28
